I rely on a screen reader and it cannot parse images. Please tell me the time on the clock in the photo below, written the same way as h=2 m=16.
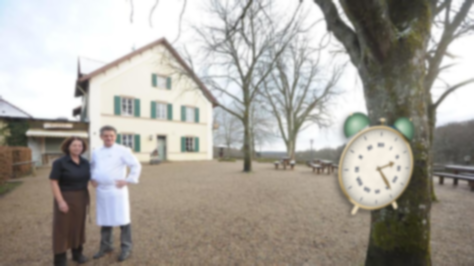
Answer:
h=2 m=24
